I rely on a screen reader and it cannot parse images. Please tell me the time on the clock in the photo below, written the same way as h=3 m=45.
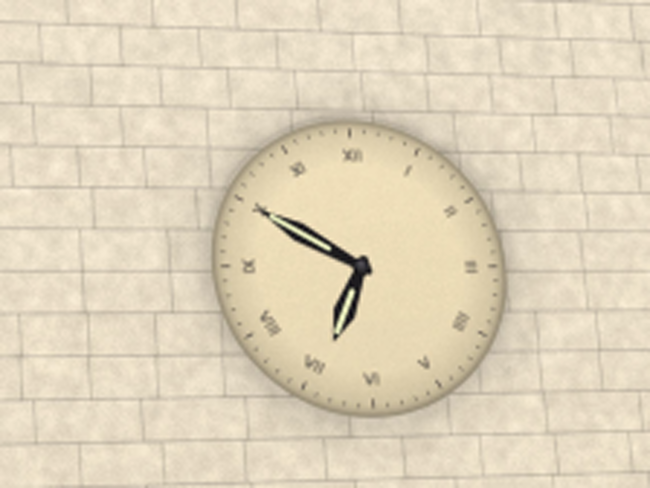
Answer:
h=6 m=50
